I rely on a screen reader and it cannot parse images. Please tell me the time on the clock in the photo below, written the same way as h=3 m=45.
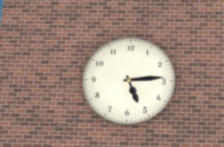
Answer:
h=5 m=14
